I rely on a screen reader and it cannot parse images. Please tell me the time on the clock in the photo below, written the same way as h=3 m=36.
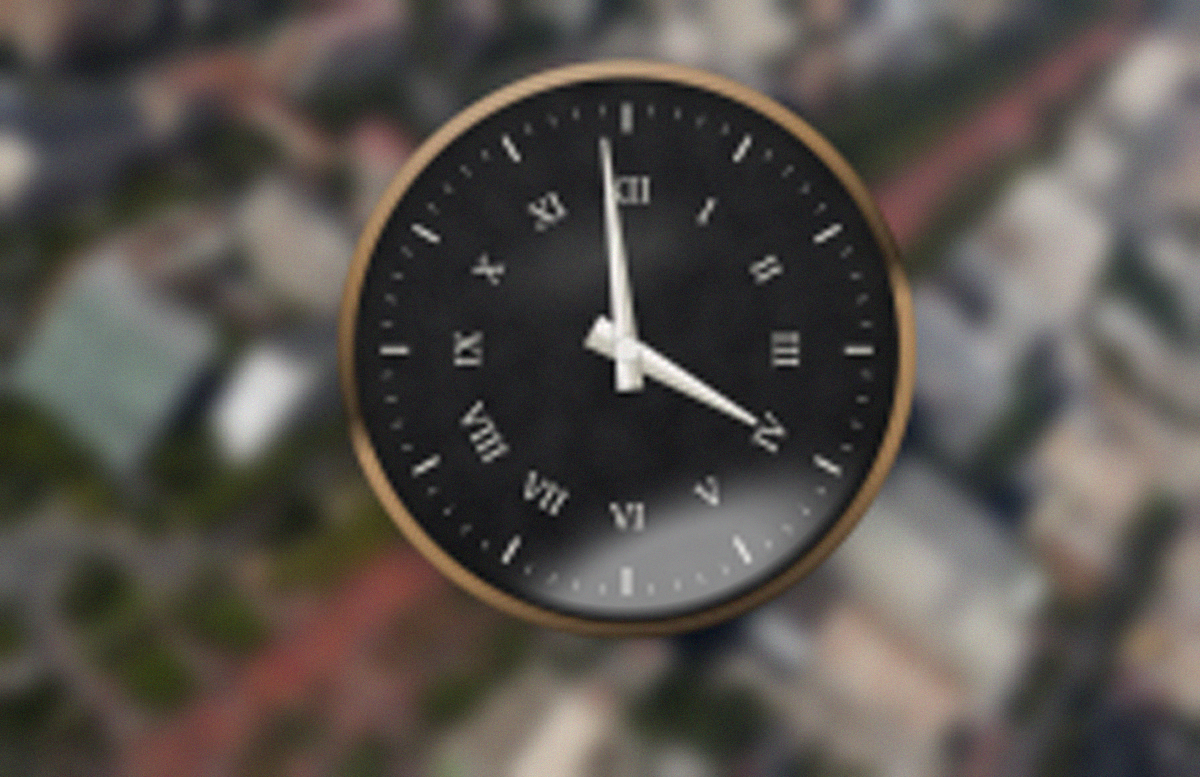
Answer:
h=3 m=59
